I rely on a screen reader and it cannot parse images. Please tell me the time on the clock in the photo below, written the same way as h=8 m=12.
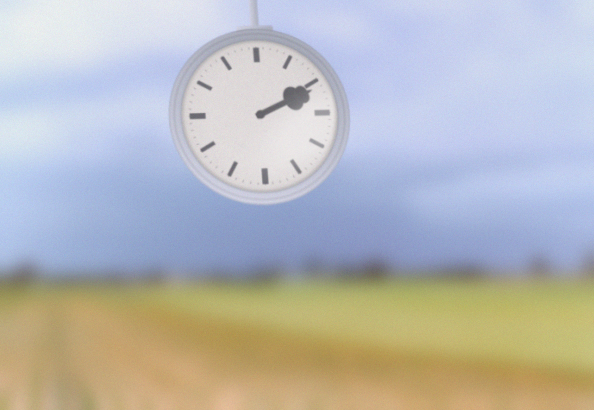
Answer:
h=2 m=11
